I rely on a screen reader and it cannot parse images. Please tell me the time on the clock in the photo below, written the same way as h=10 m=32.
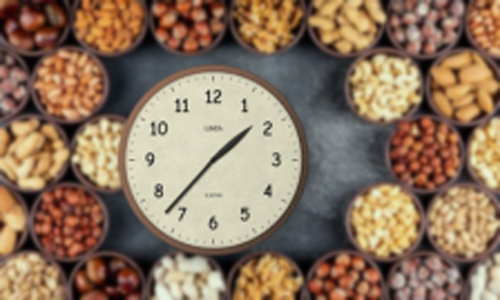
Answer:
h=1 m=37
